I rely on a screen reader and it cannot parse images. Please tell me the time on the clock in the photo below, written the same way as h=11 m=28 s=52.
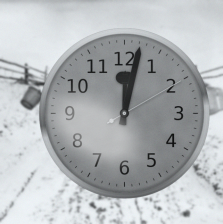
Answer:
h=12 m=2 s=10
